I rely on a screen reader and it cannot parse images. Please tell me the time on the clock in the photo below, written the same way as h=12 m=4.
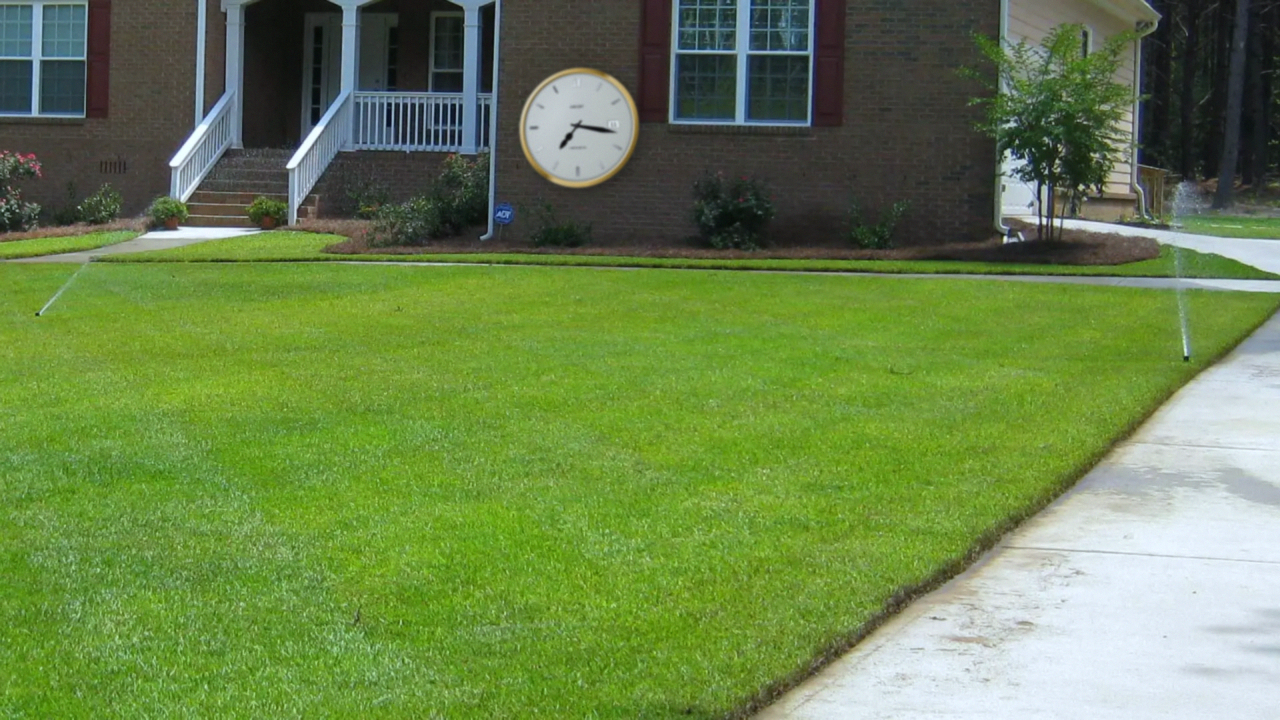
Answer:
h=7 m=17
